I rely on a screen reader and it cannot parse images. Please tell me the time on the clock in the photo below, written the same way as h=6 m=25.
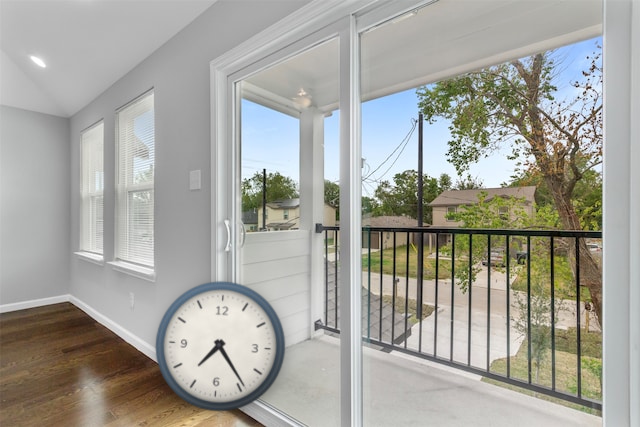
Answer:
h=7 m=24
